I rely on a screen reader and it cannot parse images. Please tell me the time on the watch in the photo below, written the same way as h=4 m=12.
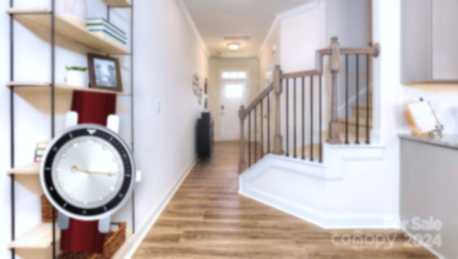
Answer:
h=9 m=15
